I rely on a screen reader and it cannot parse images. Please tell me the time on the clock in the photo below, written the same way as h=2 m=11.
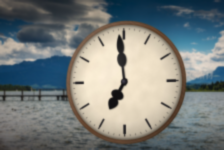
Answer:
h=6 m=59
